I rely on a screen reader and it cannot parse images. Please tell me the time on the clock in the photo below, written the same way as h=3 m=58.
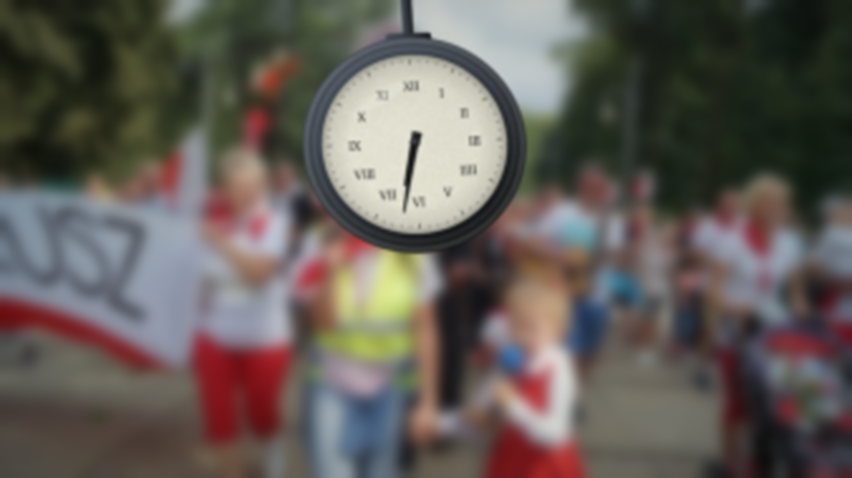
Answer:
h=6 m=32
